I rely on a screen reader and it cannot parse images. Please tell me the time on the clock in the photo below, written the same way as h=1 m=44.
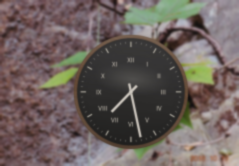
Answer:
h=7 m=28
